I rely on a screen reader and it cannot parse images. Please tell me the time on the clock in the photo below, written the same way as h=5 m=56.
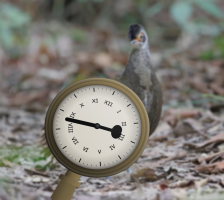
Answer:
h=2 m=43
